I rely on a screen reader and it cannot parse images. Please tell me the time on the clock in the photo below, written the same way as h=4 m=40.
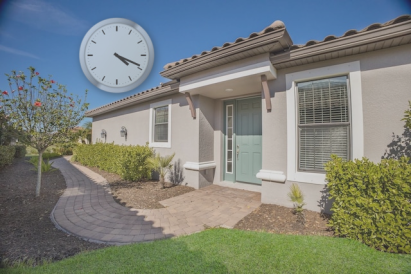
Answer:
h=4 m=19
